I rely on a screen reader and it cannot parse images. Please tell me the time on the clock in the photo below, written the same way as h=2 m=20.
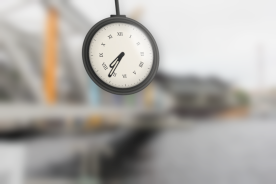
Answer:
h=7 m=36
